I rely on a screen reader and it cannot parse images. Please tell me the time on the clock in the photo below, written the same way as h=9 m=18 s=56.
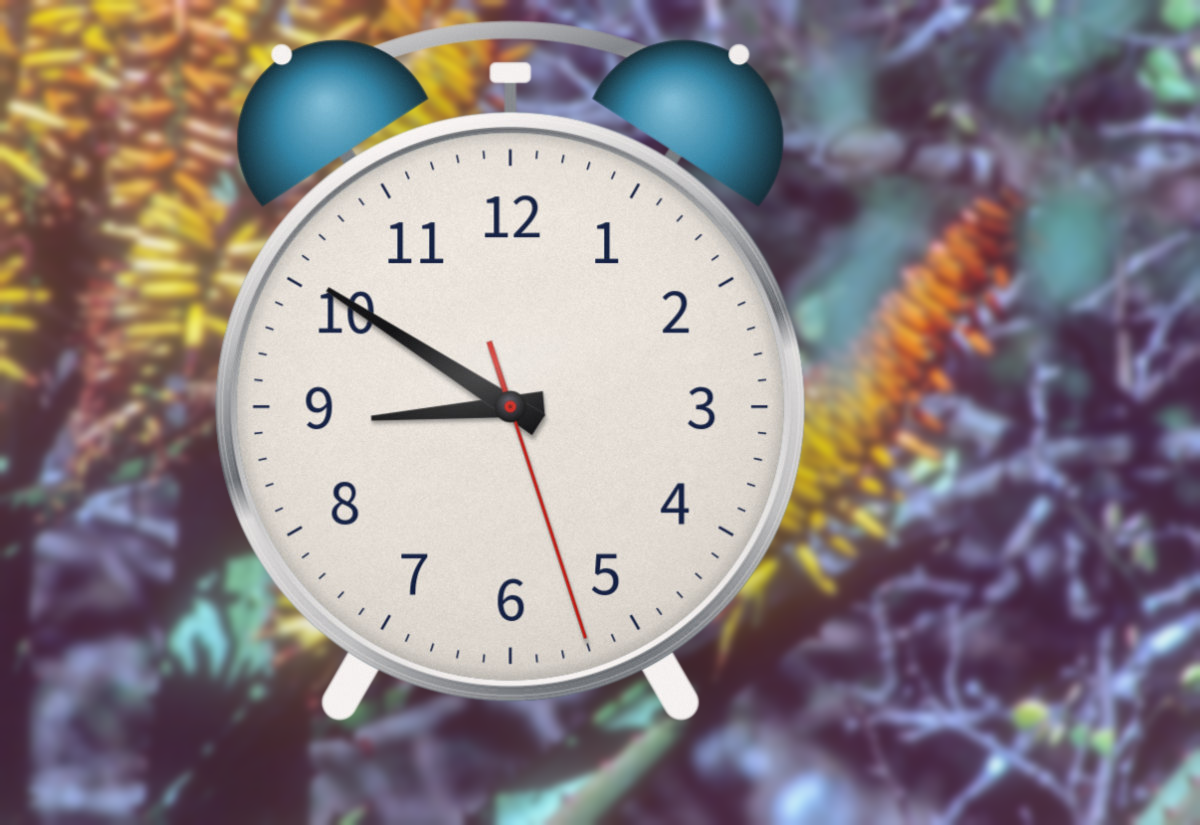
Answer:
h=8 m=50 s=27
